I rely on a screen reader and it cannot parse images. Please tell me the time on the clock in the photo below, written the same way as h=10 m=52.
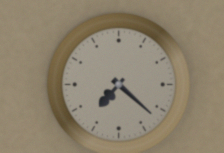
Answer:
h=7 m=22
